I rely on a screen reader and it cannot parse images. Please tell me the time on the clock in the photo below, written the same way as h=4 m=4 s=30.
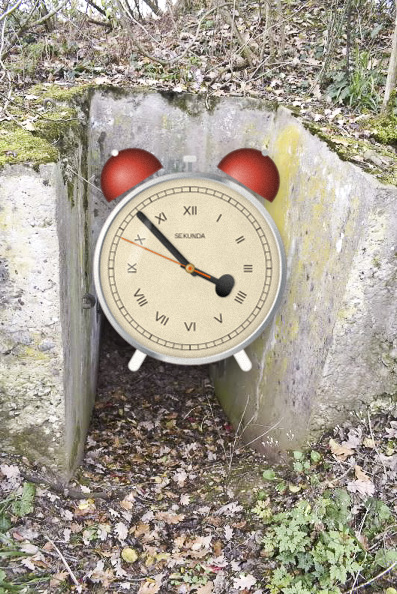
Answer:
h=3 m=52 s=49
